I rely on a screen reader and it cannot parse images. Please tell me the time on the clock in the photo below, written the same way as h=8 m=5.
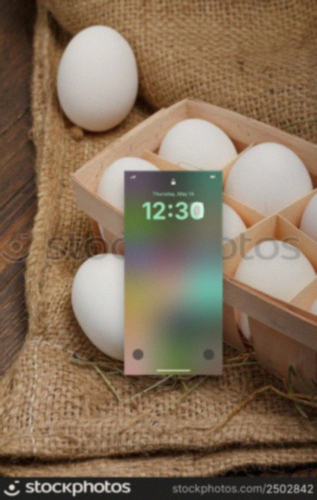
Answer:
h=12 m=30
